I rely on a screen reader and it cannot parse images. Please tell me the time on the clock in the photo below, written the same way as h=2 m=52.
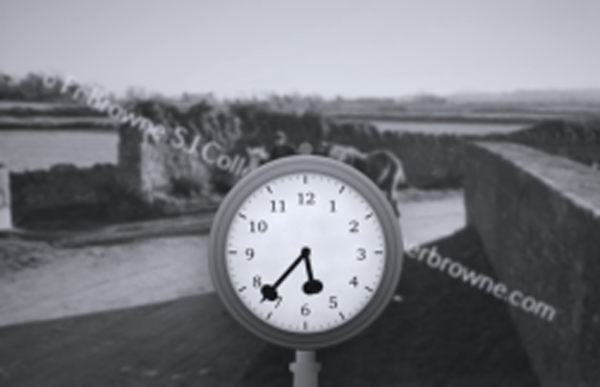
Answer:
h=5 m=37
